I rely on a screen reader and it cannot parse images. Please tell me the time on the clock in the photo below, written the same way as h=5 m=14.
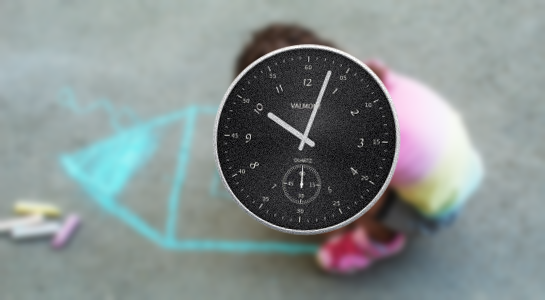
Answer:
h=10 m=3
